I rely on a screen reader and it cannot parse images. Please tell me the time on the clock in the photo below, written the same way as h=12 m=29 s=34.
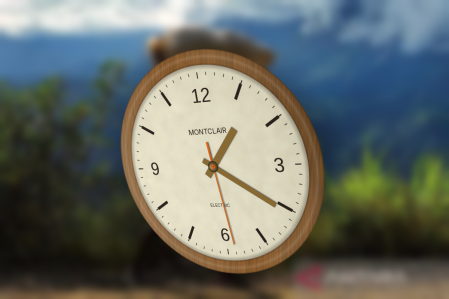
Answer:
h=1 m=20 s=29
